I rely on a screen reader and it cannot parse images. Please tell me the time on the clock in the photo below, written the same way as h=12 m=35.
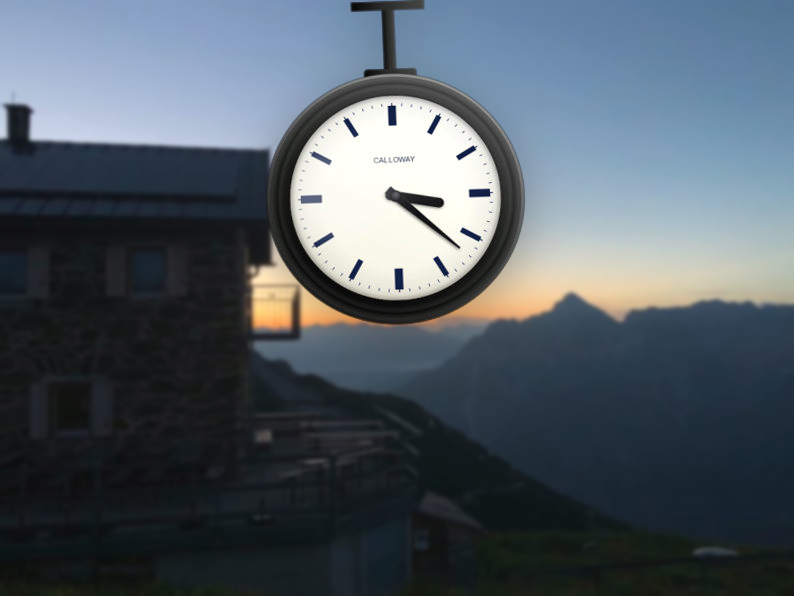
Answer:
h=3 m=22
